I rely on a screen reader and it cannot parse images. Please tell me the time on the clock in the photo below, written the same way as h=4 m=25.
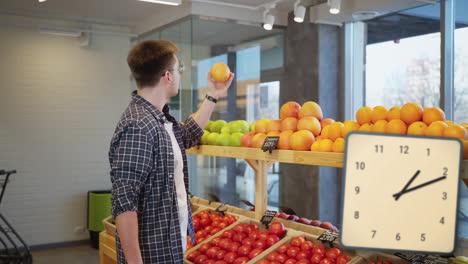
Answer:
h=1 m=11
